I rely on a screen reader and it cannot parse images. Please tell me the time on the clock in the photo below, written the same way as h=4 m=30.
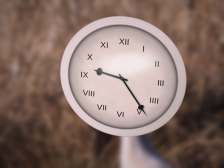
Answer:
h=9 m=24
